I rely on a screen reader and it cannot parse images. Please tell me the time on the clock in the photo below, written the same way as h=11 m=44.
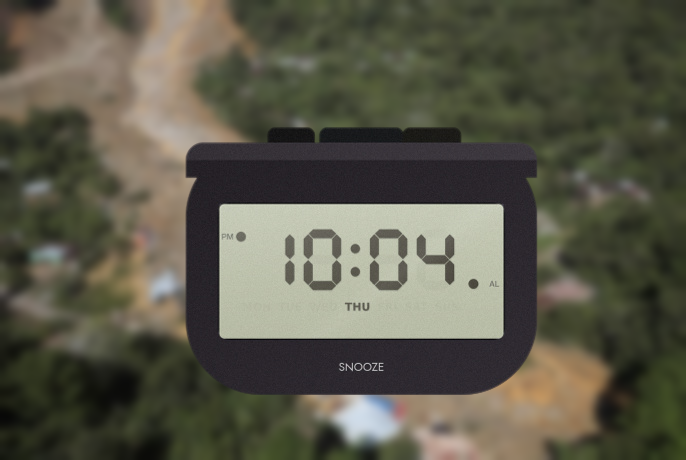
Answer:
h=10 m=4
